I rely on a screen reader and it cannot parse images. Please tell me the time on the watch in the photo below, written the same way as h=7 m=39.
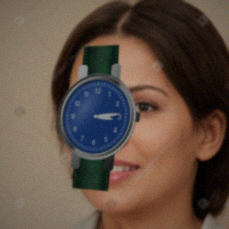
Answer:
h=3 m=14
